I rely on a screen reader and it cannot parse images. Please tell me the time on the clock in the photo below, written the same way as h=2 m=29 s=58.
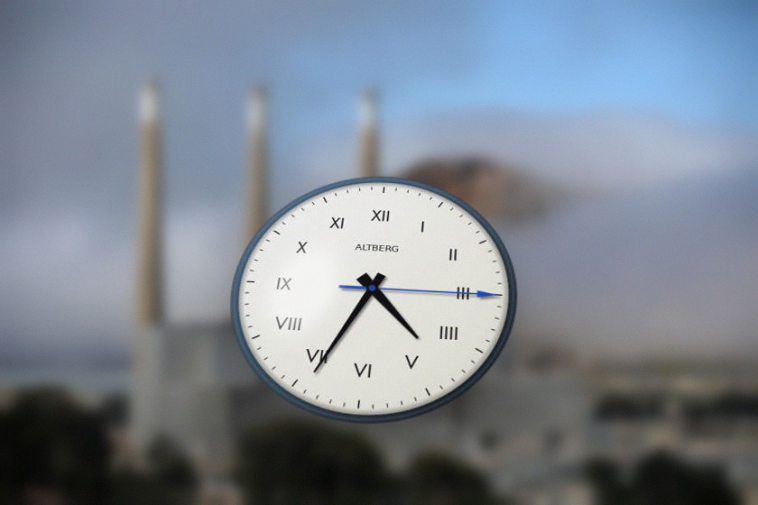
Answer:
h=4 m=34 s=15
